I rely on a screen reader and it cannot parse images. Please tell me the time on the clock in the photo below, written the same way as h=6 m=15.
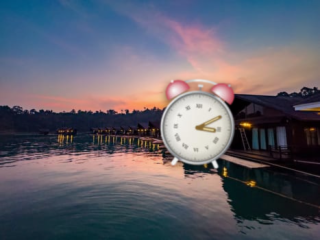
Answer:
h=3 m=10
